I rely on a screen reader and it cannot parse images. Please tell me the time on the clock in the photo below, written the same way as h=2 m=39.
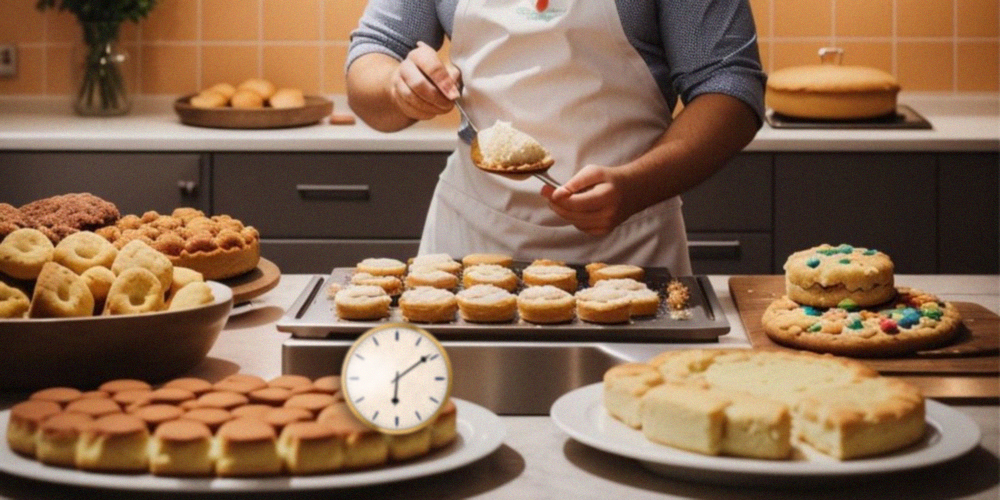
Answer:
h=6 m=9
